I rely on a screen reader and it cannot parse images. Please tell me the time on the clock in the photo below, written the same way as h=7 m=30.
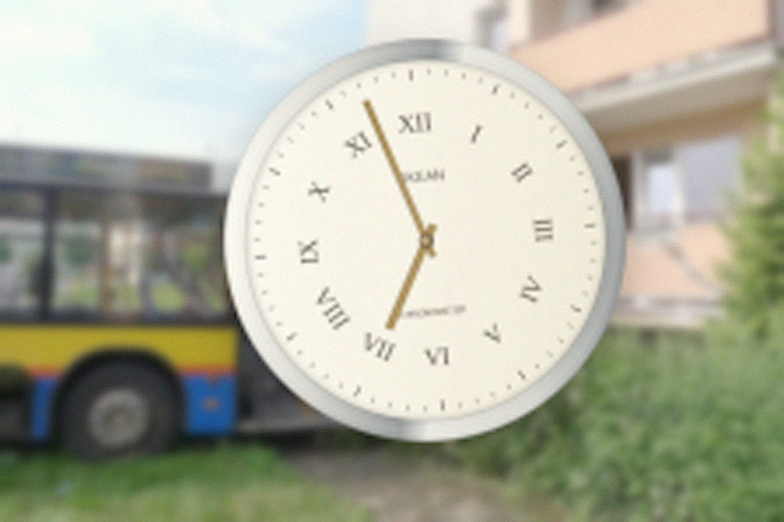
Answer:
h=6 m=57
